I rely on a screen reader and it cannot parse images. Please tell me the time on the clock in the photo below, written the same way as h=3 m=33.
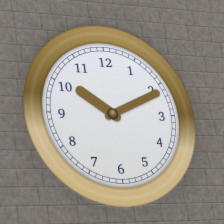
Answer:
h=10 m=11
